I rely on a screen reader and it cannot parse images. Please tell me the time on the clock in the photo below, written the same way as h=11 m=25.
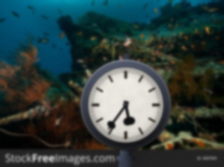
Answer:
h=5 m=36
